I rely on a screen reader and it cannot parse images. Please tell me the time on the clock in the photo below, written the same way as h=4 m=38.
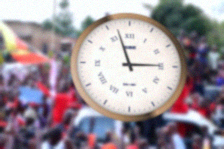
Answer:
h=2 m=57
